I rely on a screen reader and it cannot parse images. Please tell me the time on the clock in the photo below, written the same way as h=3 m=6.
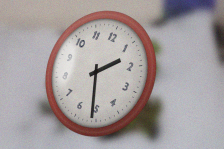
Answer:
h=1 m=26
